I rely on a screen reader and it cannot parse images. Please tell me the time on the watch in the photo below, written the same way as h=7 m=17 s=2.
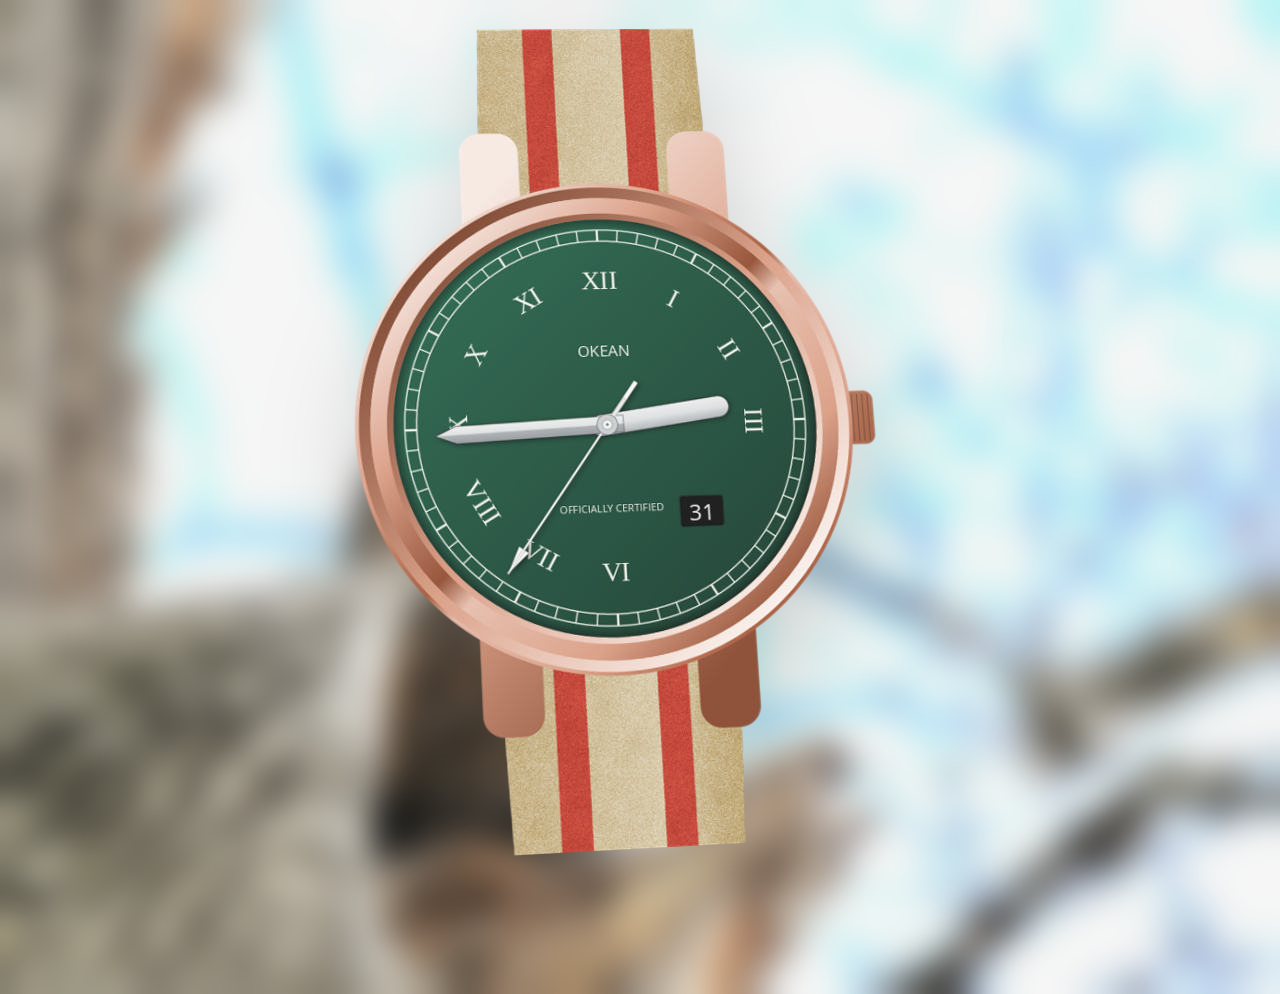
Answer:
h=2 m=44 s=36
